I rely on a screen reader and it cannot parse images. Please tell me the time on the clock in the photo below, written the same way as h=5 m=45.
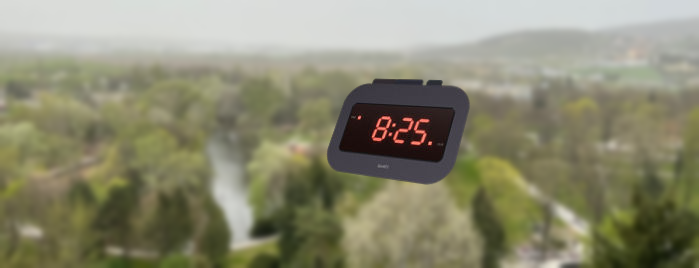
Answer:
h=8 m=25
